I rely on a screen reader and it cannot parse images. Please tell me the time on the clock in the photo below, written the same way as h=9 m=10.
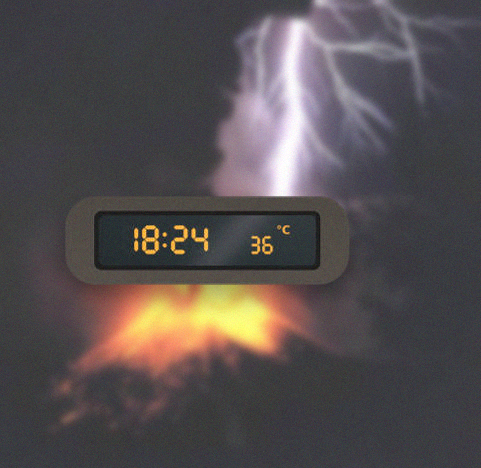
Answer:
h=18 m=24
